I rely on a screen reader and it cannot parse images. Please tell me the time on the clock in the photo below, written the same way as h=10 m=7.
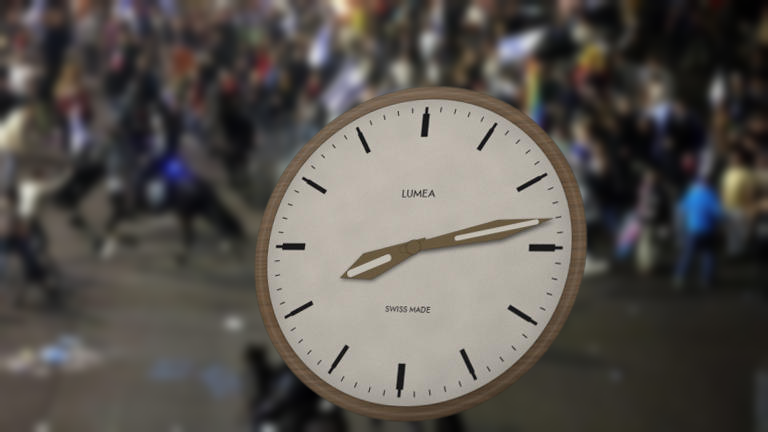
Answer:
h=8 m=13
